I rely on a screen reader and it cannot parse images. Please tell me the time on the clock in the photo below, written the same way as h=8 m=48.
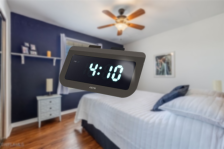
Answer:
h=4 m=10
